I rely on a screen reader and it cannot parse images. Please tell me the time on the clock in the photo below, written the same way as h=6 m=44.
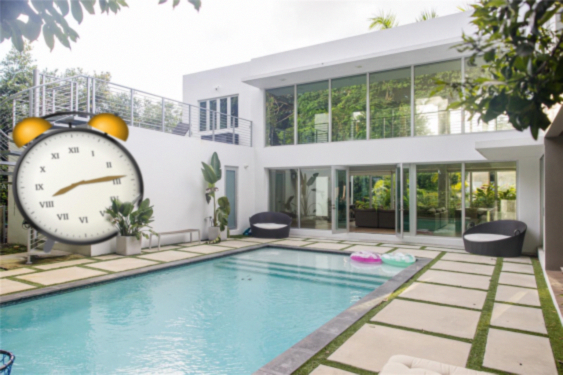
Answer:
h=8 m=14
